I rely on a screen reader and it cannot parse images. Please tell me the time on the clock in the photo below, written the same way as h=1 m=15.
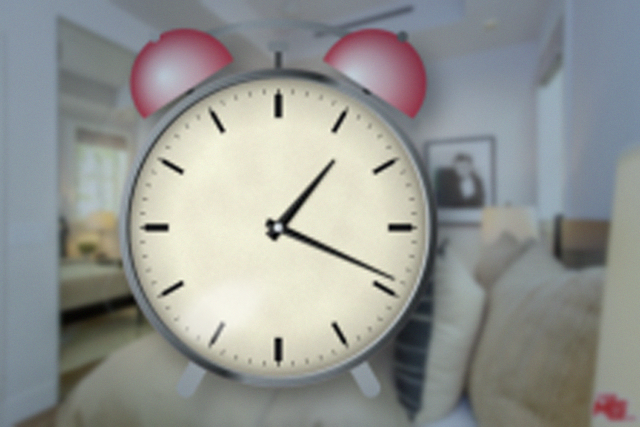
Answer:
h=1 m=19
